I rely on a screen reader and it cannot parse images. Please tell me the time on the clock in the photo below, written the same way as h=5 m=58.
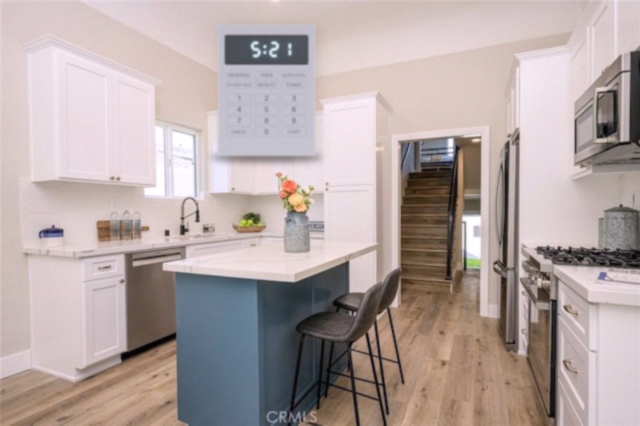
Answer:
h=5 m=21
